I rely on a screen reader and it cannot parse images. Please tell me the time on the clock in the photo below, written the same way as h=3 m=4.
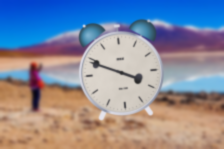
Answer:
h=3 m=49
